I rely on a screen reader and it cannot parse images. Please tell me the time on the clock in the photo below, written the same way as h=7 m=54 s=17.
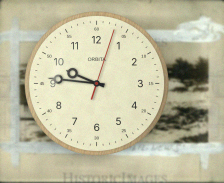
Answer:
h=9 m=46 s=3
